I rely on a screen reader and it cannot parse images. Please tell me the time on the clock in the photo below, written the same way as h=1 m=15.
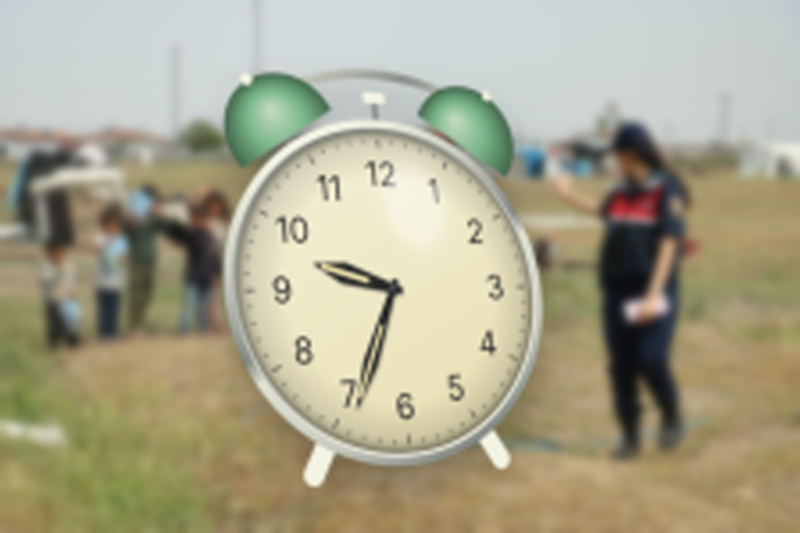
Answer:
h=9 m=34
